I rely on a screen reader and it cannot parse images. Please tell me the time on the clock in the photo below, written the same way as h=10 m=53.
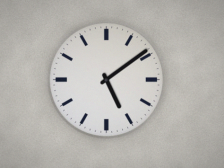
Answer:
h=5 m=9
